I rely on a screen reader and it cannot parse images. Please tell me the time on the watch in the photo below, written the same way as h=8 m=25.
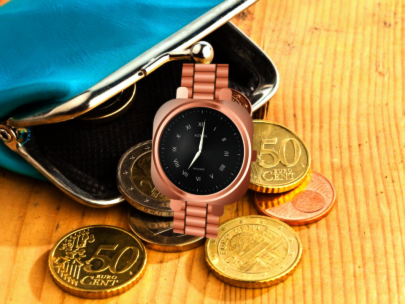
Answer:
h=7 m=1
